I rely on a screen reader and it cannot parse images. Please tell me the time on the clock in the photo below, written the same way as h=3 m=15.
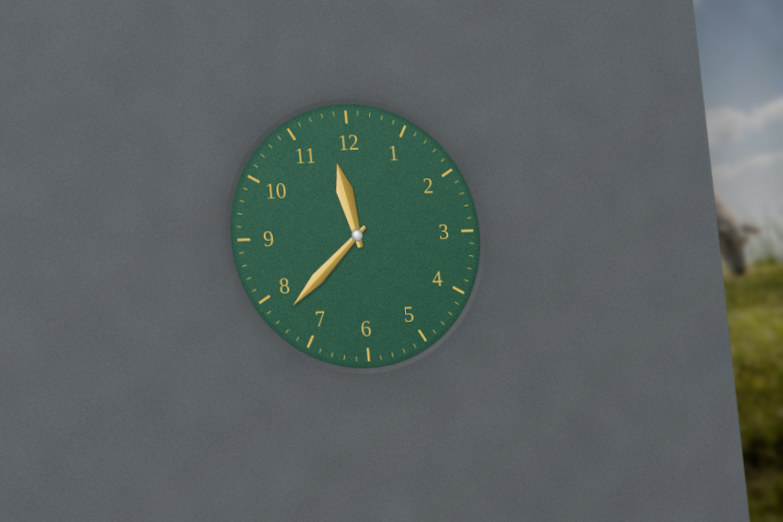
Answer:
h=11 m=38
